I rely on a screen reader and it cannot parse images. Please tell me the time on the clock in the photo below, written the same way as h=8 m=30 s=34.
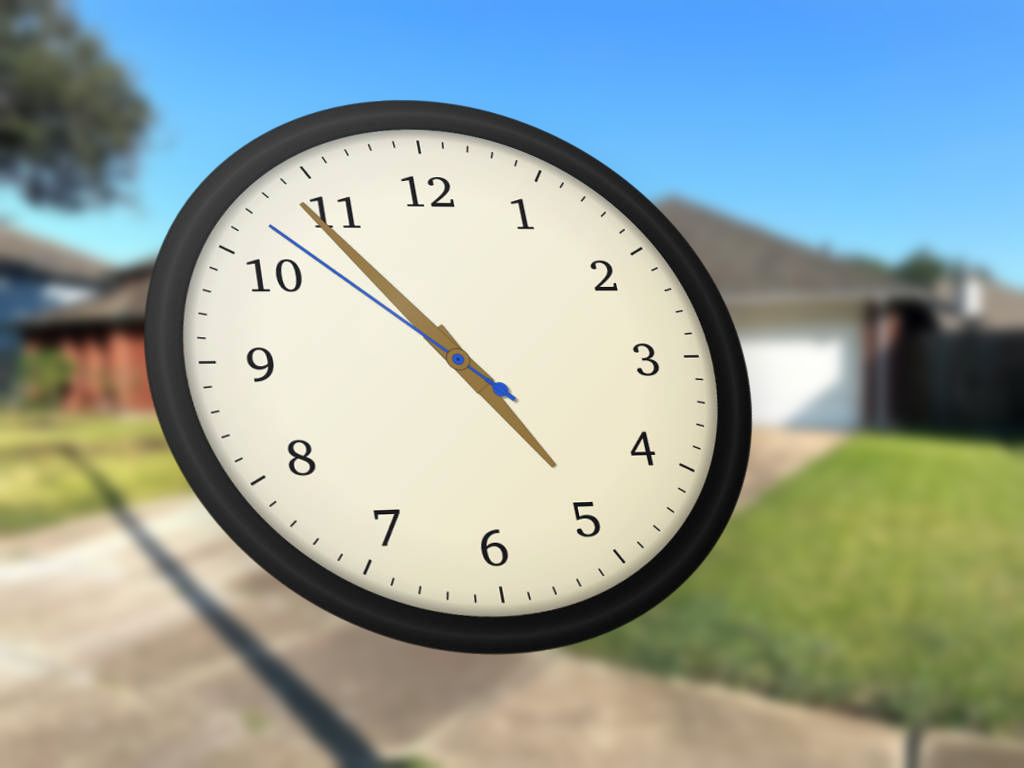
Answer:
h=4 m=53 s=52
